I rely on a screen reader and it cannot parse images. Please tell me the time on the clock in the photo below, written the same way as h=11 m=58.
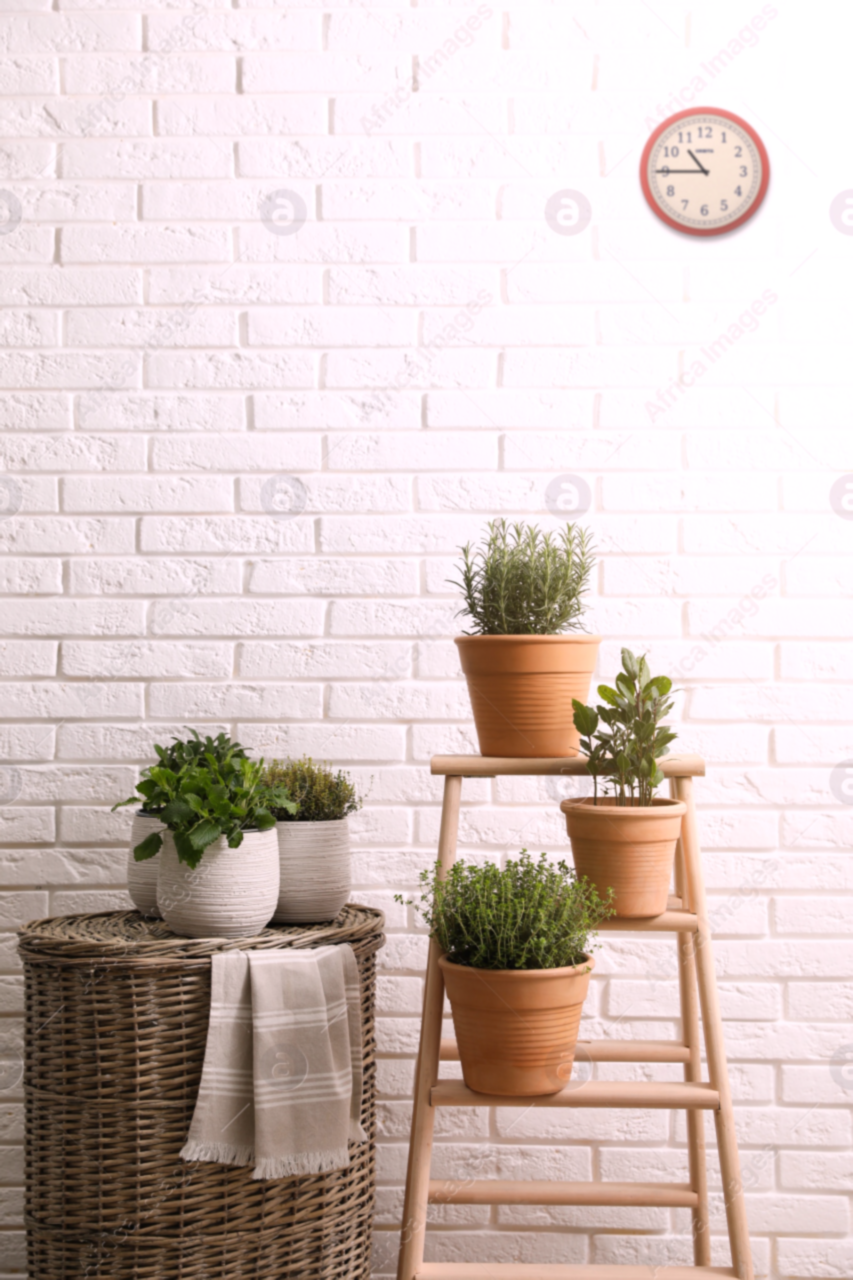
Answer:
h=10 m=45
